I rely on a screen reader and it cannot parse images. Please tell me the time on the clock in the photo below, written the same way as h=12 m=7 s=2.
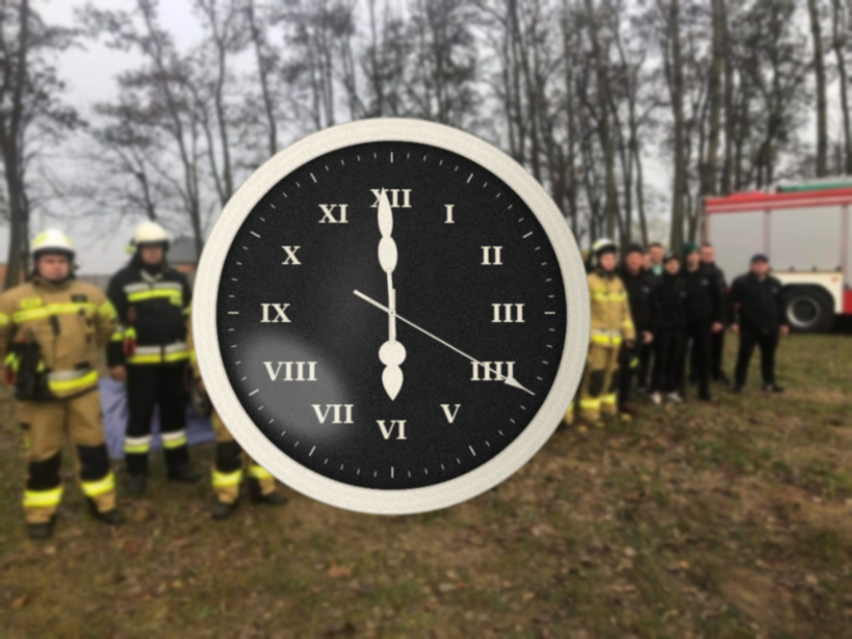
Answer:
h=5 m=59 s=20
